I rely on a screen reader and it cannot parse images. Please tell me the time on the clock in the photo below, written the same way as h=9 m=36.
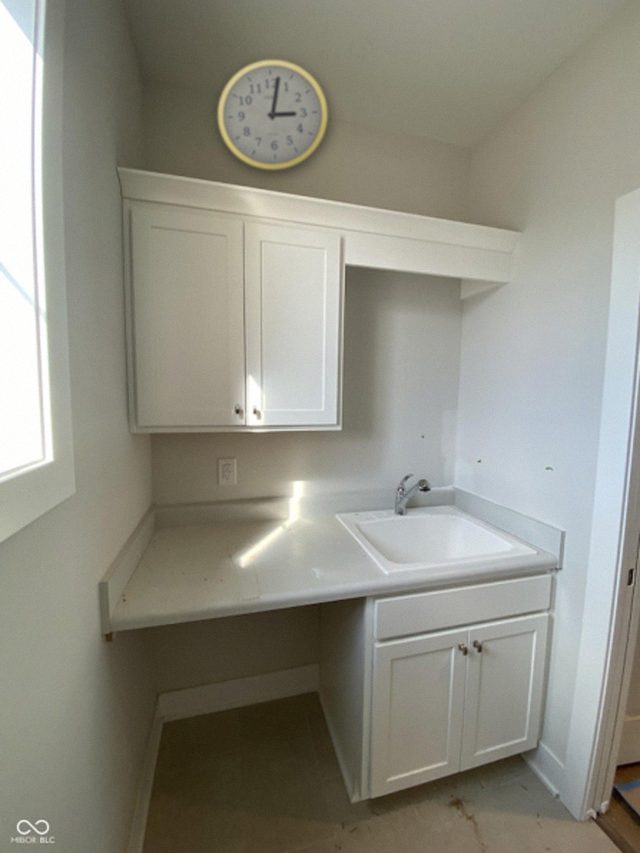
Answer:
h=3 m=2
